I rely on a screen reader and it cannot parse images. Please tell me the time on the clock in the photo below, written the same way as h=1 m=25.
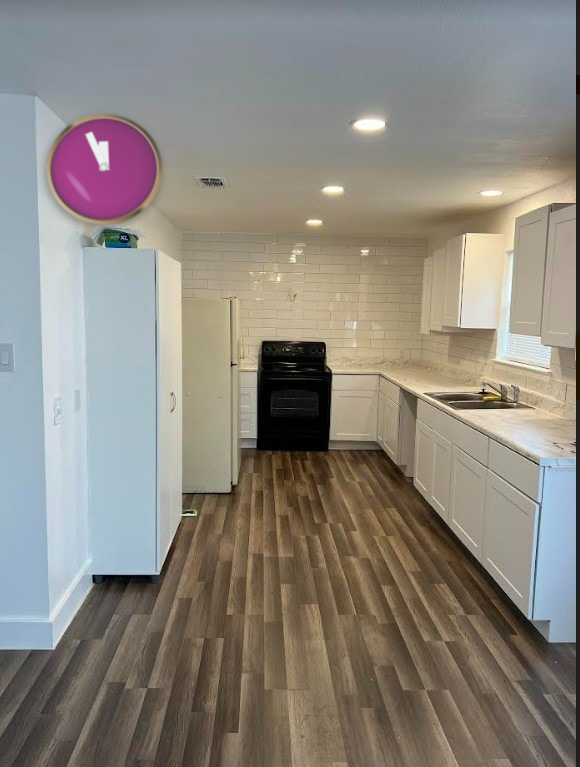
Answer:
h=11 m=56
